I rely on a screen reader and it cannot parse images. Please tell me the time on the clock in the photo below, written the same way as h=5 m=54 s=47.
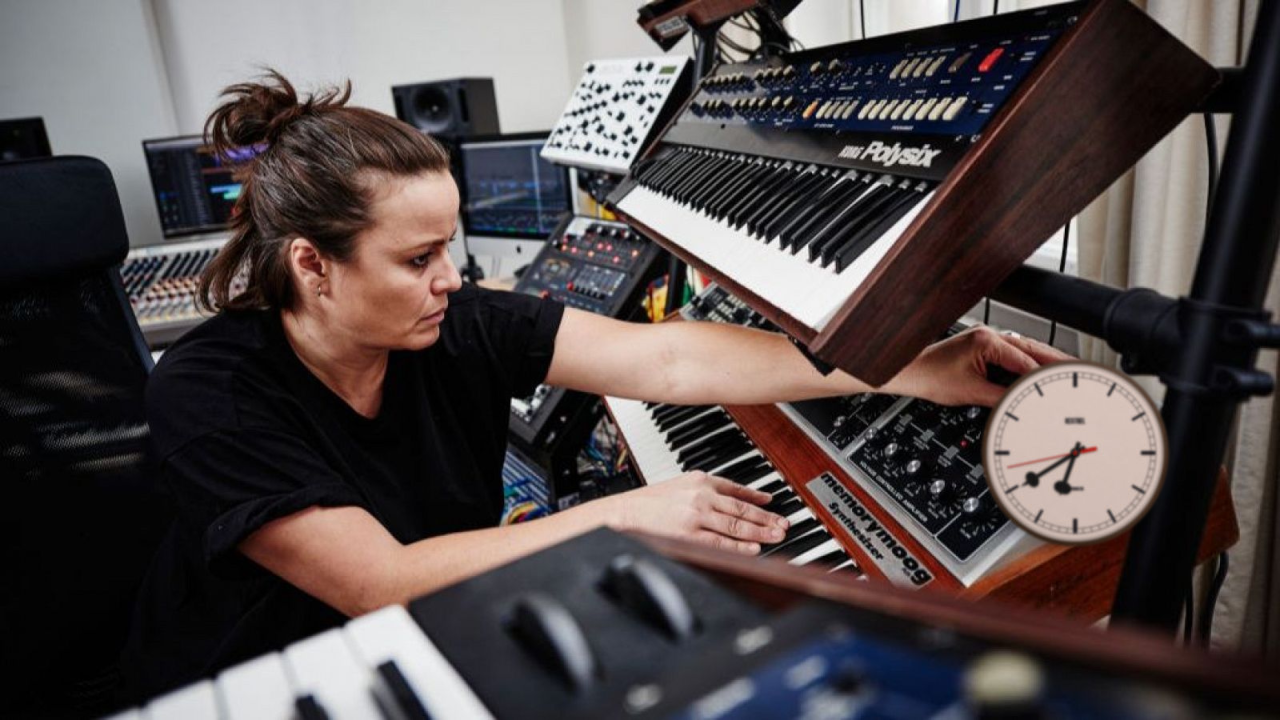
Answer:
h=6 m=39 s=43
